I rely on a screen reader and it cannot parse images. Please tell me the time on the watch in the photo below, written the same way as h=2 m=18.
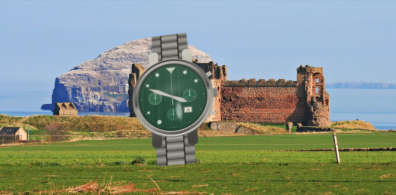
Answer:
h=3 m=49
